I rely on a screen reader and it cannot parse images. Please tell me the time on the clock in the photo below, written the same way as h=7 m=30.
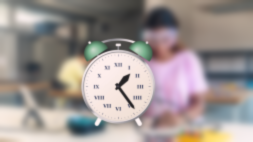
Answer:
h=1 m=24
